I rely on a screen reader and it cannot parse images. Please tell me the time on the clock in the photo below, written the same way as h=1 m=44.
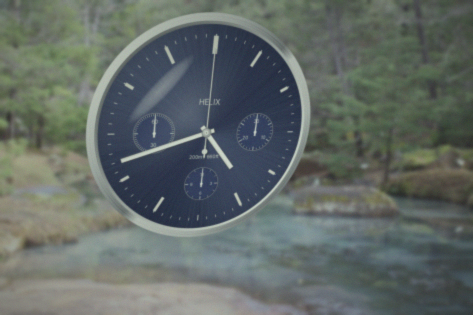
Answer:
h=4 m=42
